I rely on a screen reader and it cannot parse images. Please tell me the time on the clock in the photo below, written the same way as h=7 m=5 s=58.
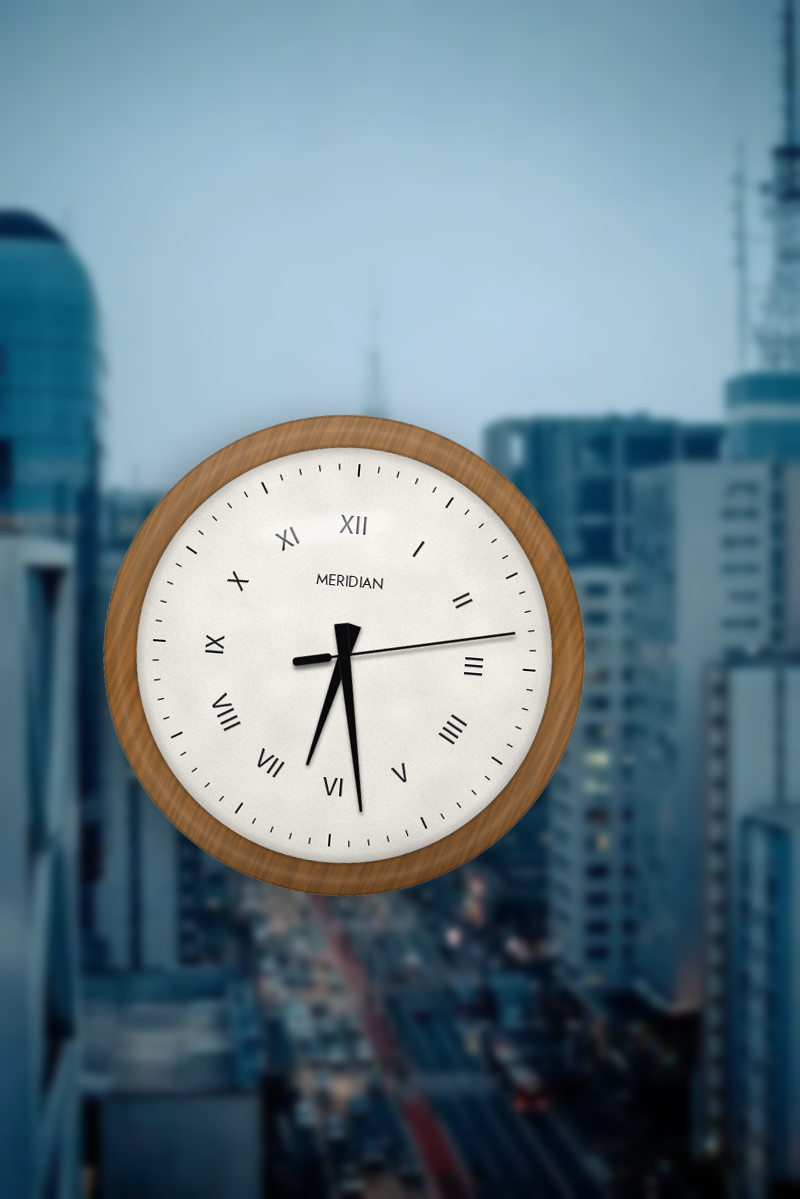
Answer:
h=6 m=28 s=13
